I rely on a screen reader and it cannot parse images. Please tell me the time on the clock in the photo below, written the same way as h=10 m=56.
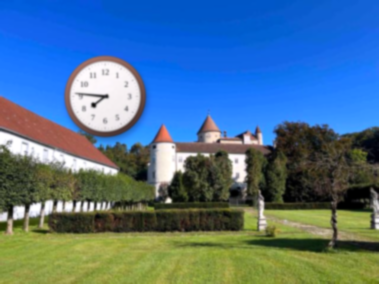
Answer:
h=7 m=46
